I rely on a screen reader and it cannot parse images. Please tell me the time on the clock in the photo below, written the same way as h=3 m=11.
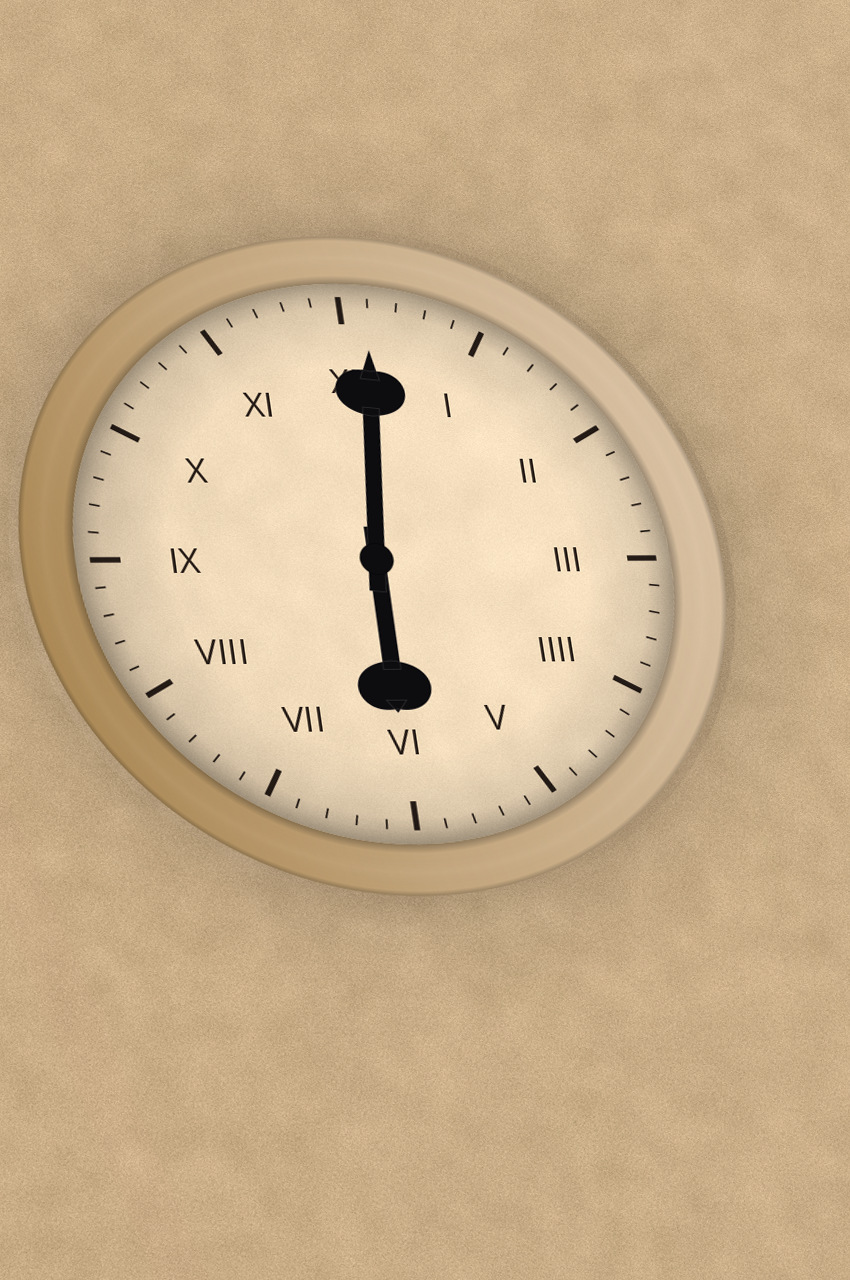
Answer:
h=6 m=1
